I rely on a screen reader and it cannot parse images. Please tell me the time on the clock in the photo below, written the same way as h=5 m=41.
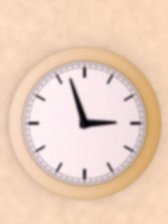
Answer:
h=2 m=57
